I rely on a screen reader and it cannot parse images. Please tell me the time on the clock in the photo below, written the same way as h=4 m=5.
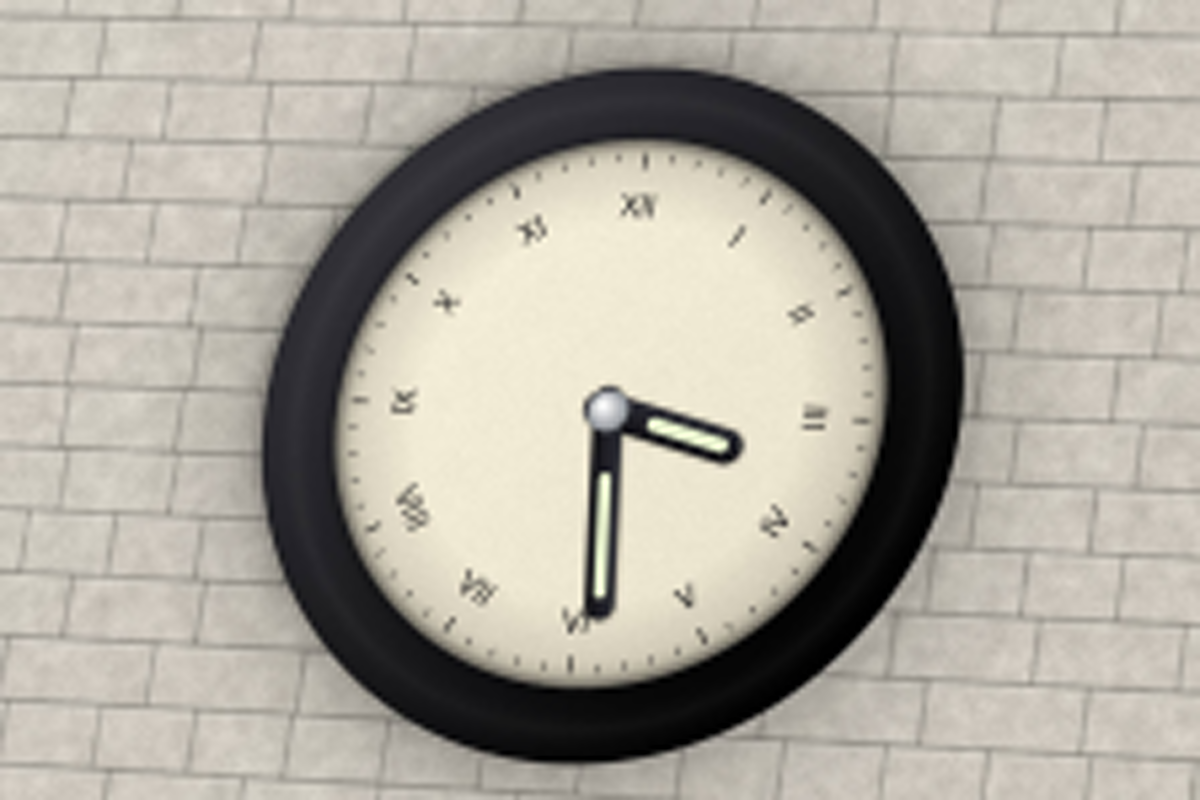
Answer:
h=3 m=29
